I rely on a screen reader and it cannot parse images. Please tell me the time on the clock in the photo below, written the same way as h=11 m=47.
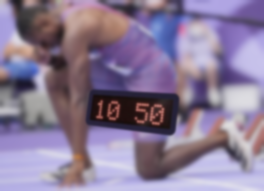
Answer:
h=10 m=50
